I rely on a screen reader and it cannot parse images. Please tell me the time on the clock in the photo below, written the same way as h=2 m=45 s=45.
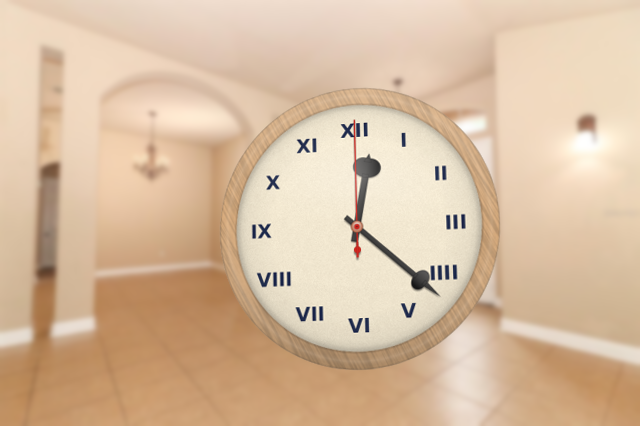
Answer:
h=12 m=22 s=0
